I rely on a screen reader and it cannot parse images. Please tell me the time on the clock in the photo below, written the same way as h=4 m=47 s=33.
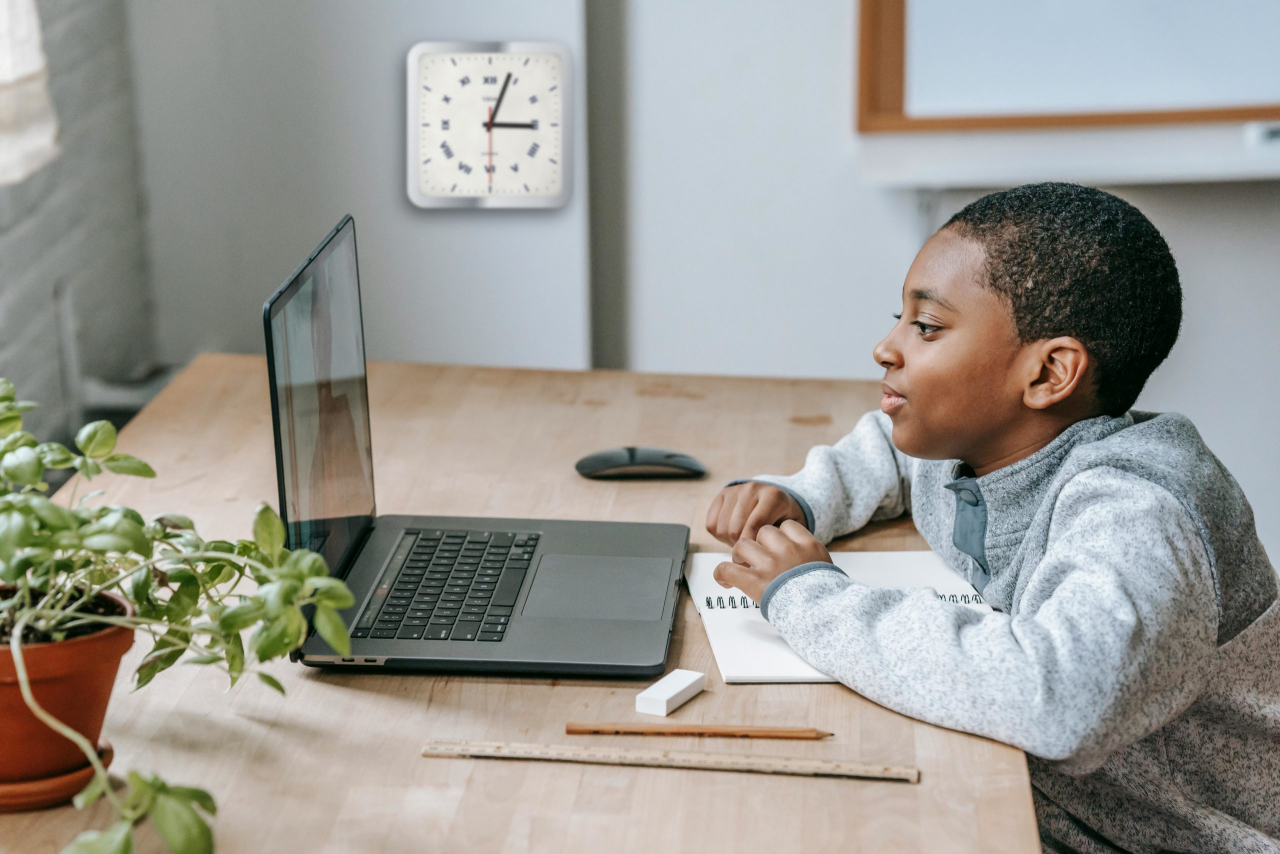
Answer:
h=3 m=3 s=30
